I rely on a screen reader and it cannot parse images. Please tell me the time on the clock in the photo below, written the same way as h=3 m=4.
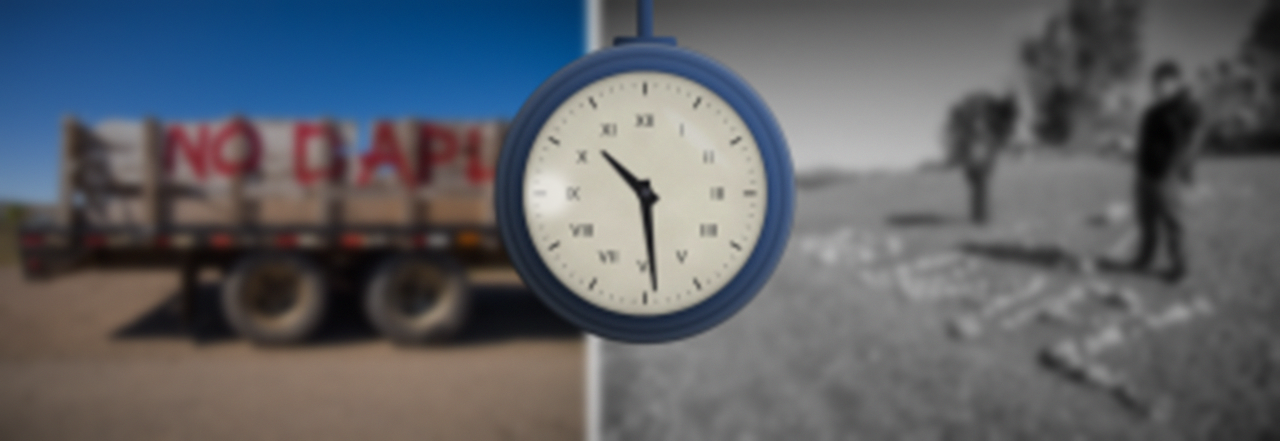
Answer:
h=10 m=29
